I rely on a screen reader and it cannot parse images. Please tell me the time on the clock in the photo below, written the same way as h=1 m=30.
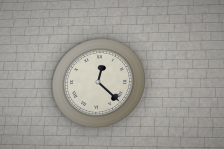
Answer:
h=12 m=22
